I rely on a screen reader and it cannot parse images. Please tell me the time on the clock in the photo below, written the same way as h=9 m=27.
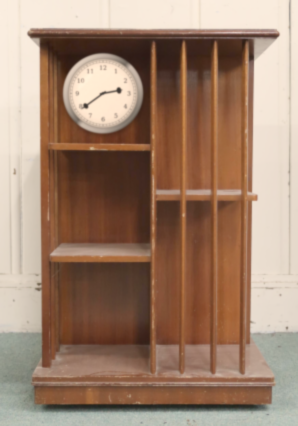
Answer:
h=2 m=39
